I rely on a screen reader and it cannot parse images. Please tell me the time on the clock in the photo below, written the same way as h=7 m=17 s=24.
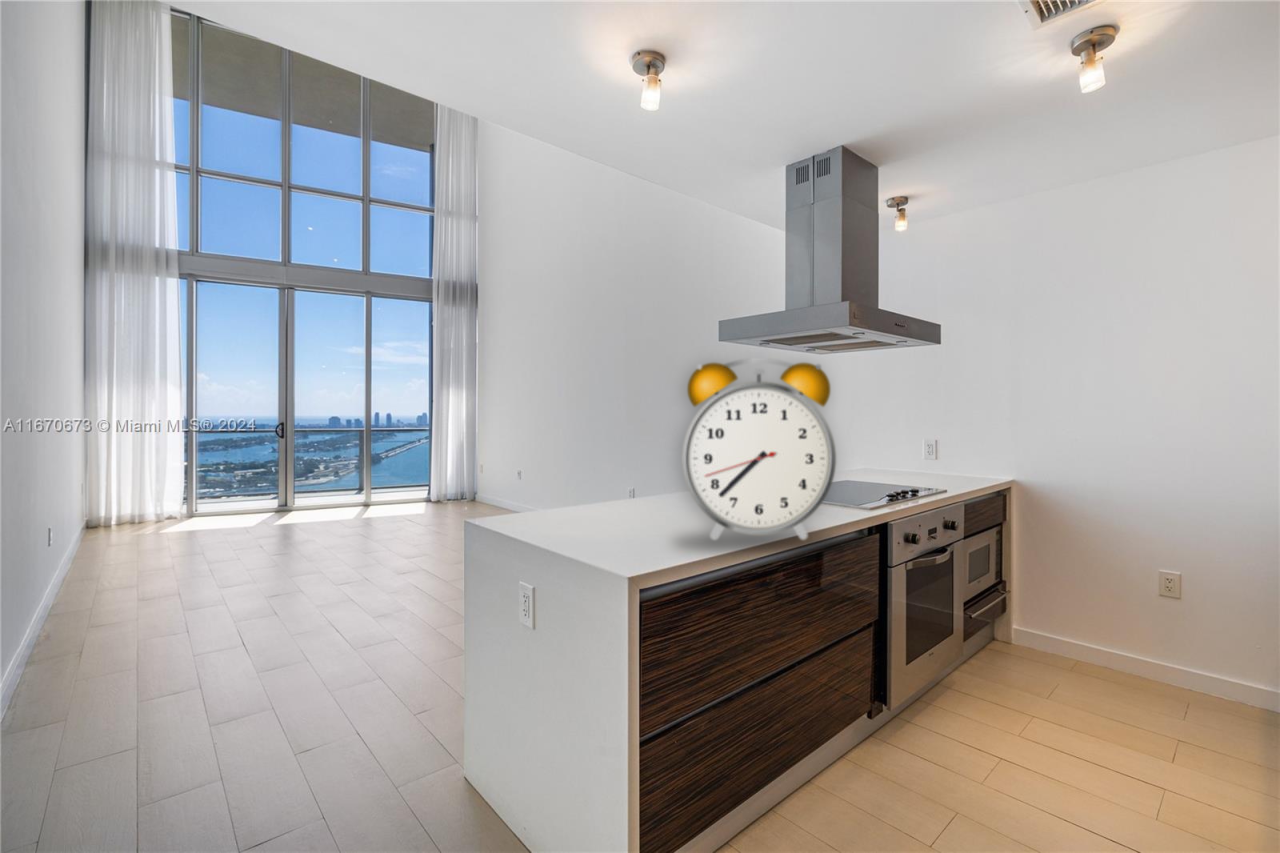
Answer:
h=7 m=37 s=42
